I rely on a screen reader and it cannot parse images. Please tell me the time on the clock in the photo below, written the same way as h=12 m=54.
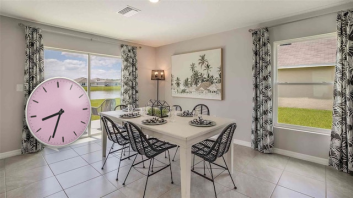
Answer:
h=8 m=34
